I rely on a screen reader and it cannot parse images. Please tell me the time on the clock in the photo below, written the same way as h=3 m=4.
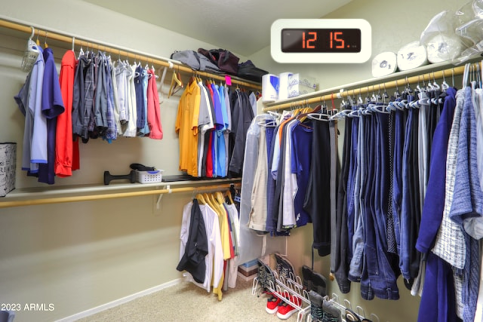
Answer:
h=12 m=15
